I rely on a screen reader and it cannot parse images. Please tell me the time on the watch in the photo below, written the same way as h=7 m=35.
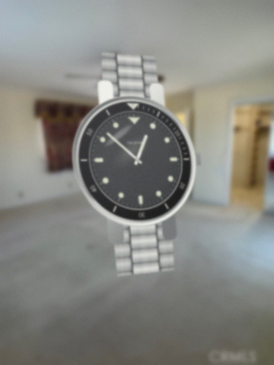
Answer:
h=12 m=52
